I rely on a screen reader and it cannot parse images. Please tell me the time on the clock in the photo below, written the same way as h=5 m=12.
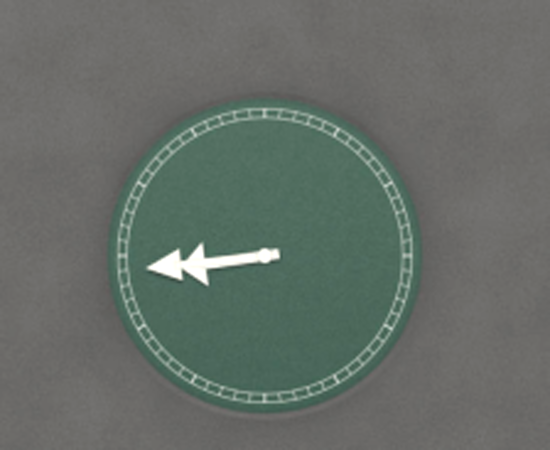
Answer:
h=8 m=44
